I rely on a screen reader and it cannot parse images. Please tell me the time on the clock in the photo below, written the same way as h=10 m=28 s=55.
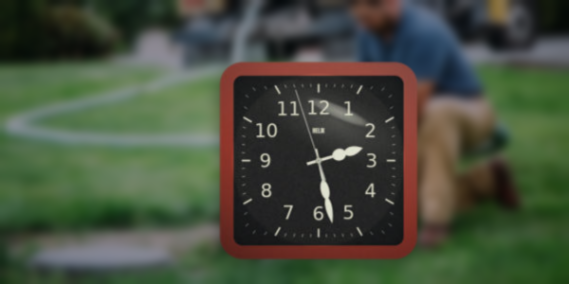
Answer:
h=2 m=27 s=57
